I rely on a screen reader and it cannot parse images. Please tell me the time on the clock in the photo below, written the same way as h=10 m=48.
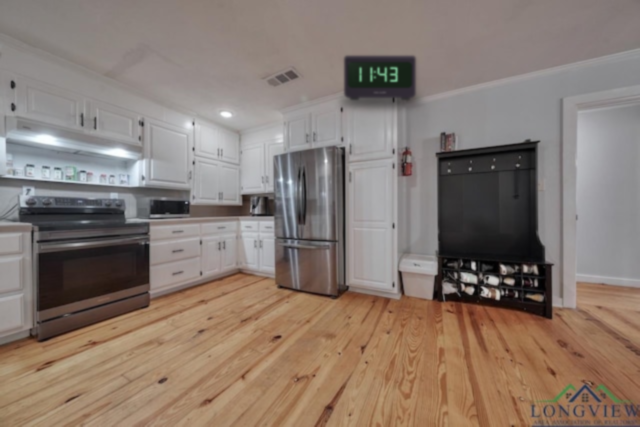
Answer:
h=11 m=43
